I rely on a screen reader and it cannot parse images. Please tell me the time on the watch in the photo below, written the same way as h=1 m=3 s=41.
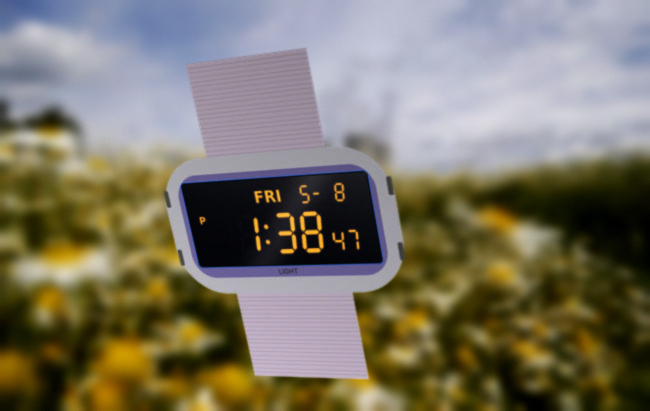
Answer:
h=1 m=38 s=47
